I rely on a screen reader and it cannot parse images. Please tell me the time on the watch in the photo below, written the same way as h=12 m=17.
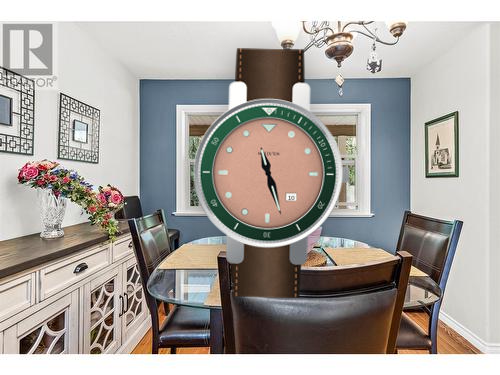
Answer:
h=11 m=27
